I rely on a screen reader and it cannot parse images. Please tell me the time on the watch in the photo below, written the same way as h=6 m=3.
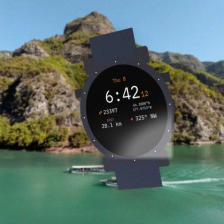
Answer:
h=6 m=42
